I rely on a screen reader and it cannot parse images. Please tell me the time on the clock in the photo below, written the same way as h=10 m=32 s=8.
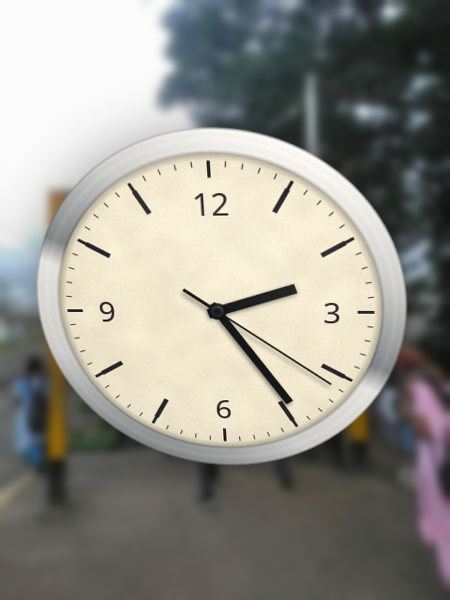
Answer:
h=2 m=24 s=21
